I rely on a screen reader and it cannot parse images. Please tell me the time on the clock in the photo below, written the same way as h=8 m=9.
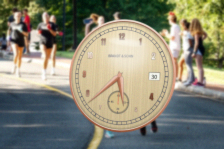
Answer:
h=5 m=38
